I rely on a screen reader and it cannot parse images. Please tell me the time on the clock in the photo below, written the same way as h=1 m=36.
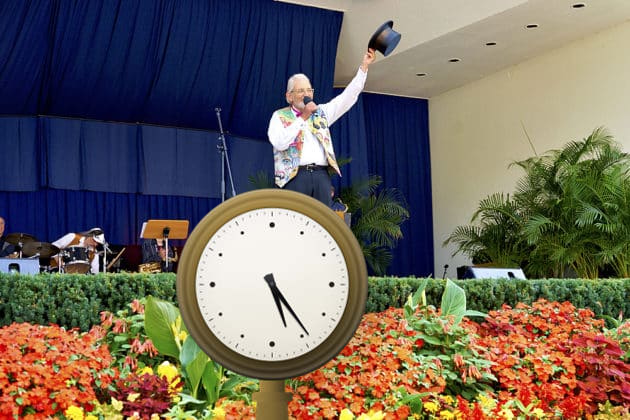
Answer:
h=5 m=24
